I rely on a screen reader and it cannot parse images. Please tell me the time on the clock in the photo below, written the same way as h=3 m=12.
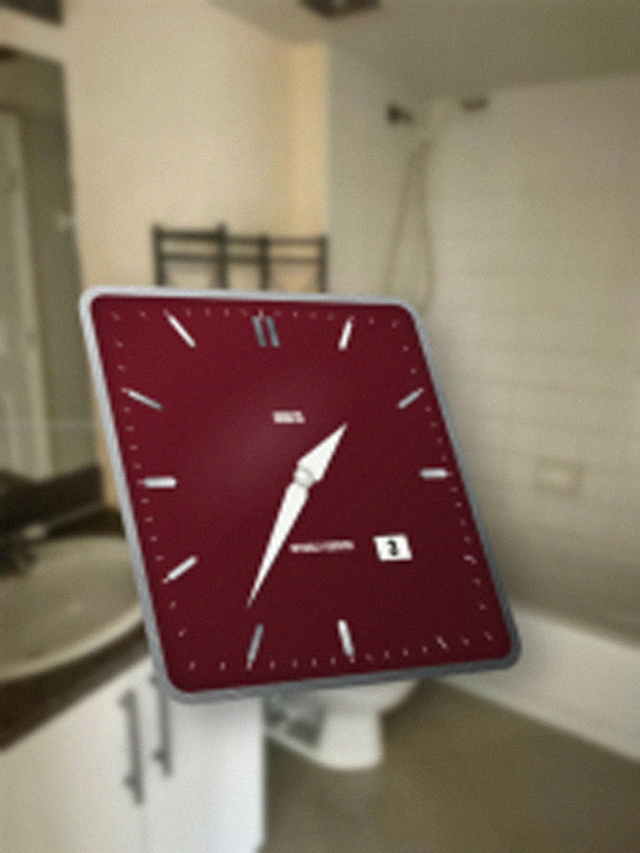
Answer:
h=1 m=36
